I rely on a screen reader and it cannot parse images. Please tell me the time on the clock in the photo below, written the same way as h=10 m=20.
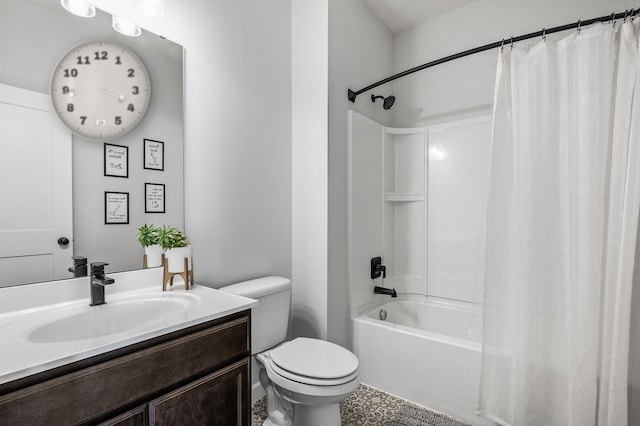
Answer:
h=3 m=44
